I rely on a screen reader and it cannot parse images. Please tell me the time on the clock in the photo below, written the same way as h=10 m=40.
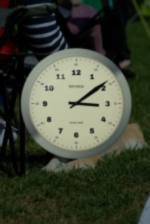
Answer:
h=3 m=9
